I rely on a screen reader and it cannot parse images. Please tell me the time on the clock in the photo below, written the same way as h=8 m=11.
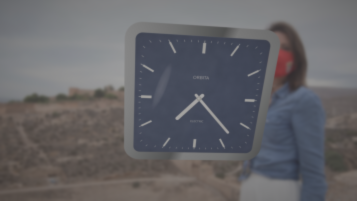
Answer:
h=7 m=23
